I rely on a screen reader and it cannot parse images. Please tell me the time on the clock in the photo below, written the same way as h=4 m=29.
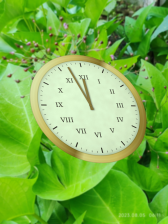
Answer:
h=11 m=57
